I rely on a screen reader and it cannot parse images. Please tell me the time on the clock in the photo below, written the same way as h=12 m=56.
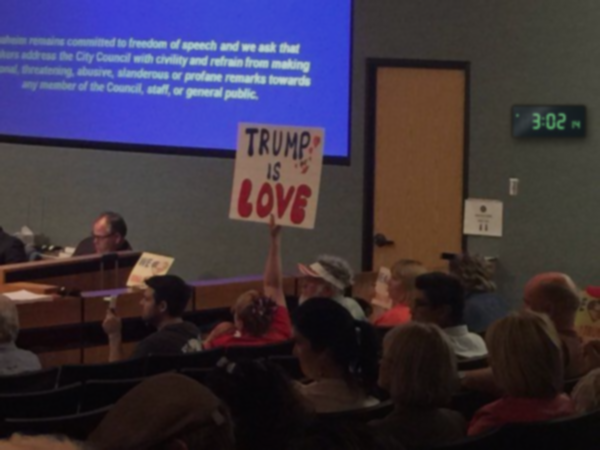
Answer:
h=3 m=2
